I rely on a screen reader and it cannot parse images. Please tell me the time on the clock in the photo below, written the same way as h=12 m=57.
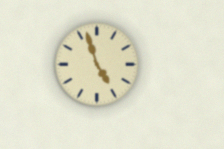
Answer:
h=4 m=57
